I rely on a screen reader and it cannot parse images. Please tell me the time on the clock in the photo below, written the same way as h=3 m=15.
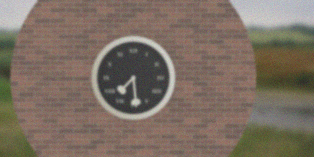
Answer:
h=7 m=29
